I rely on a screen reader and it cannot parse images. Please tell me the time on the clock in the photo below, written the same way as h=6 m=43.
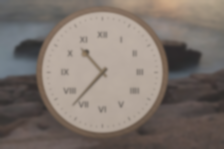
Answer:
h=10 m=37
